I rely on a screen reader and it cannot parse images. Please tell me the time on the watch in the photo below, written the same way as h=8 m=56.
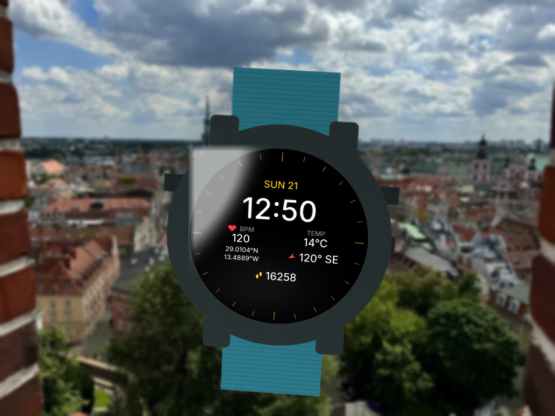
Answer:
h=12 m=50
